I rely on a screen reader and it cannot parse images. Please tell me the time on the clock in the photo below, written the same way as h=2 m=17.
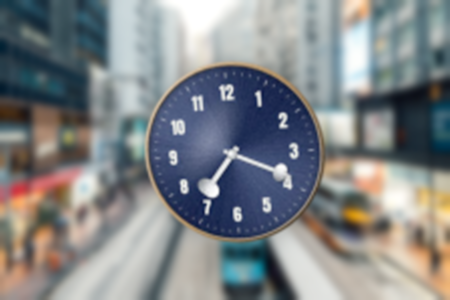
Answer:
h=7 m=19
